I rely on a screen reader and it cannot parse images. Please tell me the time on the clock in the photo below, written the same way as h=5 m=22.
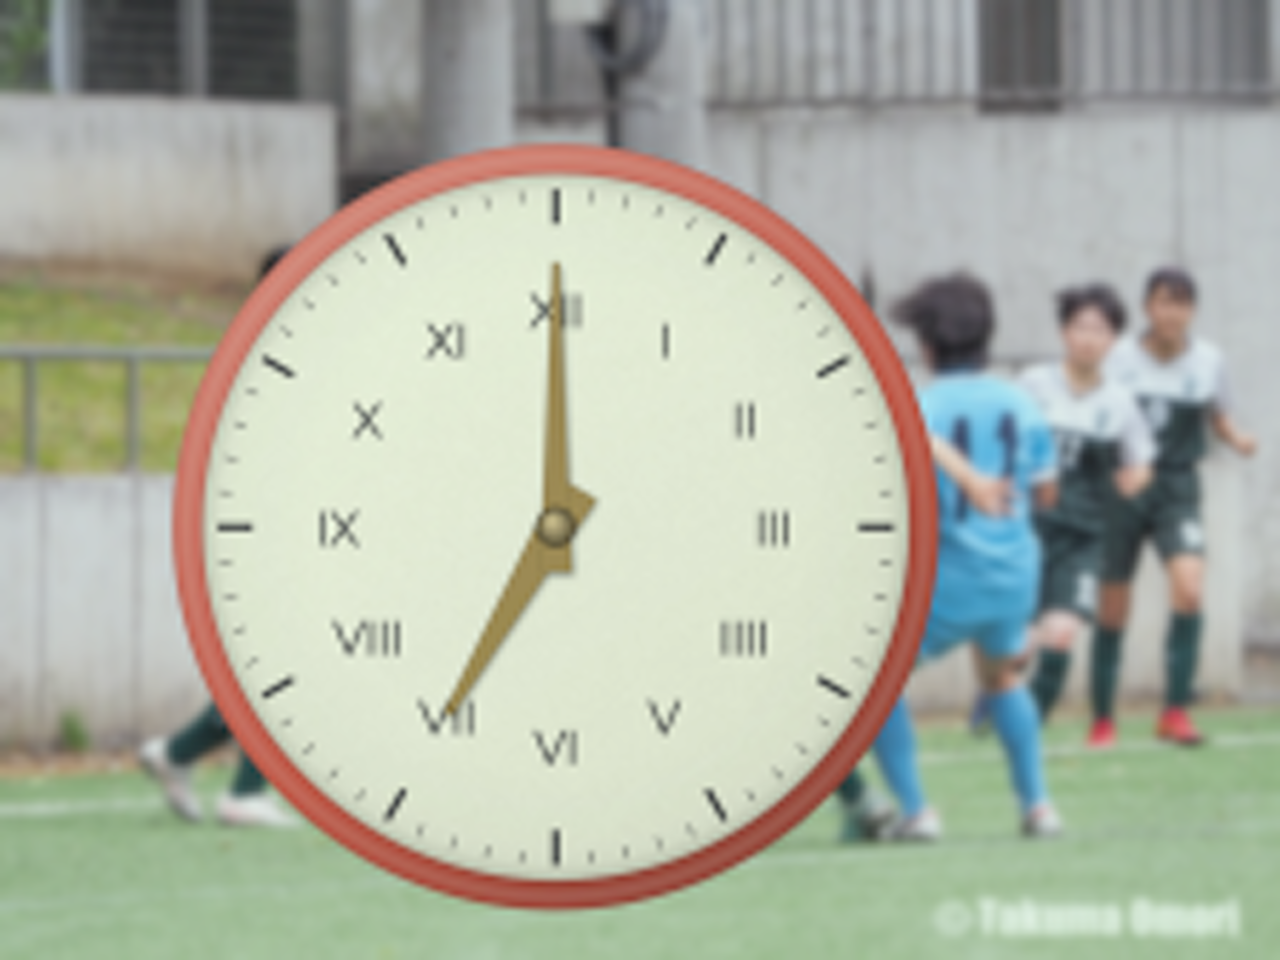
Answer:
h=7 m=0
